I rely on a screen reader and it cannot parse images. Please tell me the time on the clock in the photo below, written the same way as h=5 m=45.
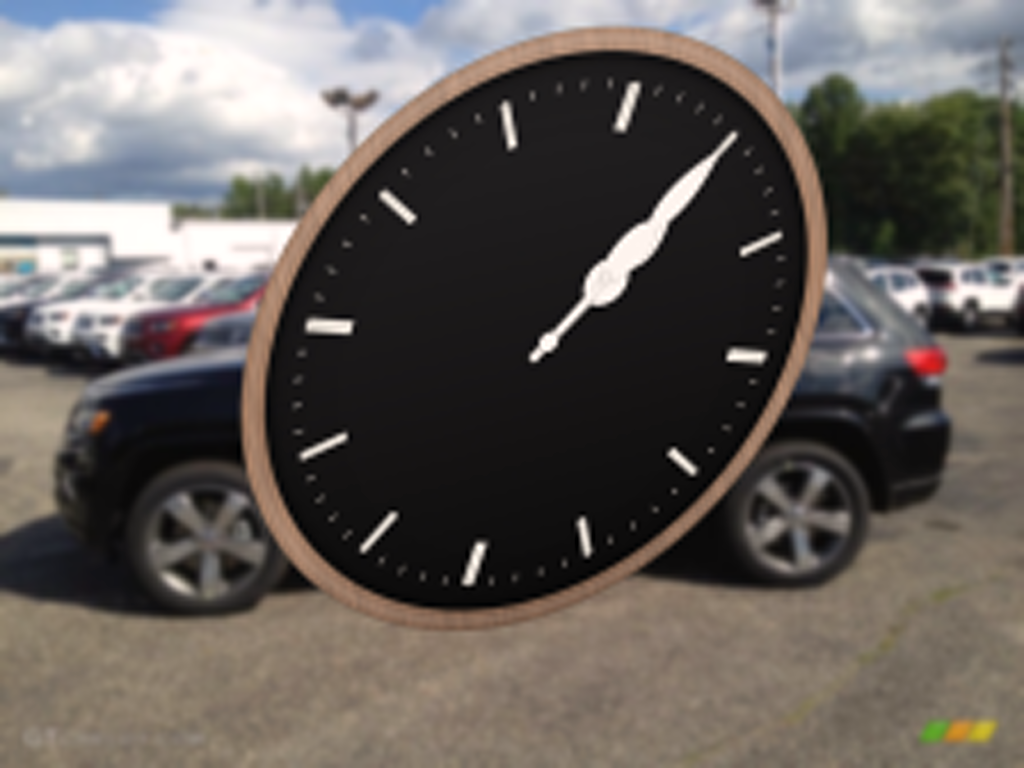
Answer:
h=1 m=5
